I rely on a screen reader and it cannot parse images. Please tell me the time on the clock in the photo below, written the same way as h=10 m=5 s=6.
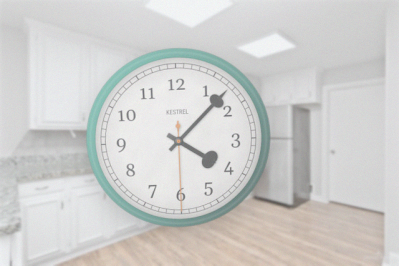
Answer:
h=4 m=7 s=30
